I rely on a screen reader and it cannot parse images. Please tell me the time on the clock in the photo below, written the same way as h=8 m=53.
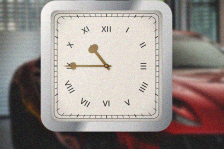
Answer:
h=10 m=45
